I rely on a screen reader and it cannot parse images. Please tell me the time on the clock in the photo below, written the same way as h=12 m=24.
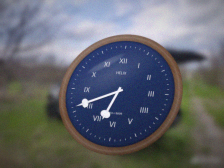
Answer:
h=6 m=41
